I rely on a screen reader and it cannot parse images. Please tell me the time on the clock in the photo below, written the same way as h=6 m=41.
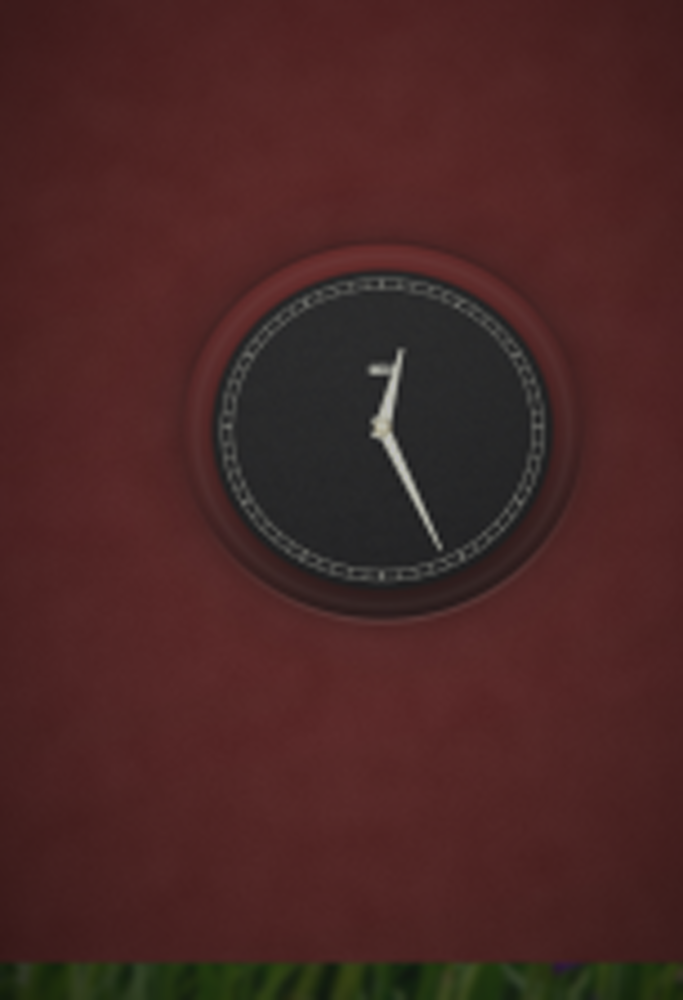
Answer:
h=12 m=26
